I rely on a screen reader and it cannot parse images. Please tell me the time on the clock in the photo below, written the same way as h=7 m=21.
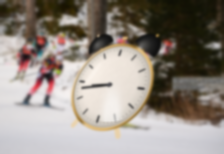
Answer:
h=8 m=43
